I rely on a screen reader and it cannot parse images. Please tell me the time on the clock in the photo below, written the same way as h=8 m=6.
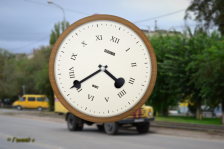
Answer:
h=3 m=36
